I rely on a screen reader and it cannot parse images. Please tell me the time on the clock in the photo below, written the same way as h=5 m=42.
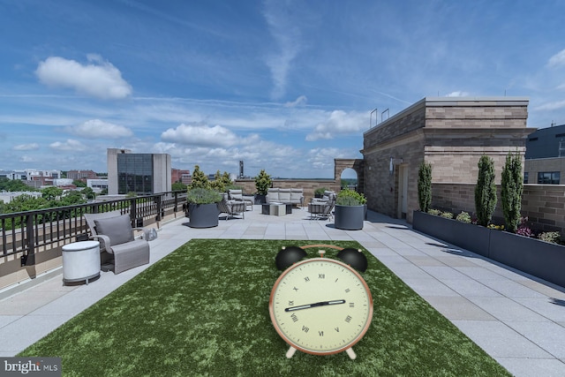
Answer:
h=2 m=43
